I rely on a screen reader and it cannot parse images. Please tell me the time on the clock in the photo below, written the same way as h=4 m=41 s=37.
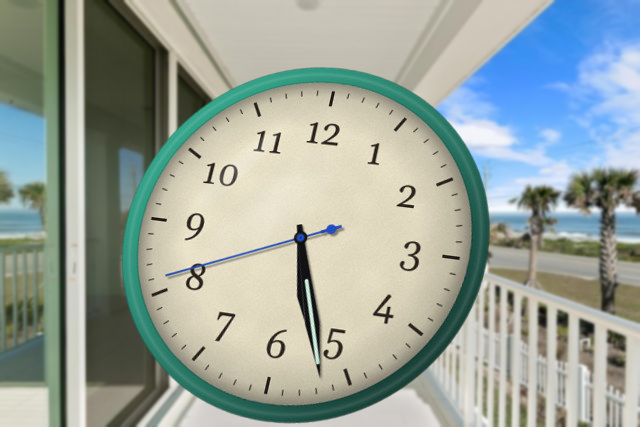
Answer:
h=5 m=26 s=41
